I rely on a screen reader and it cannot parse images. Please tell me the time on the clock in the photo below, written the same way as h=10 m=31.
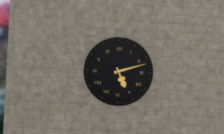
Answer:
h=5 m=12
